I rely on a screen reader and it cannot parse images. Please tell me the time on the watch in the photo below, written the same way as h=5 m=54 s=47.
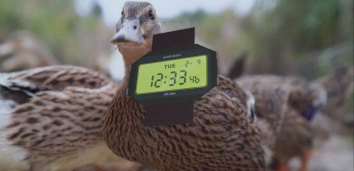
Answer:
h=12 m=33 s=46
